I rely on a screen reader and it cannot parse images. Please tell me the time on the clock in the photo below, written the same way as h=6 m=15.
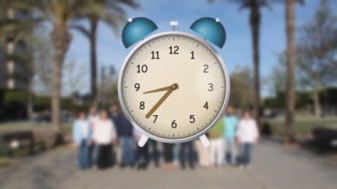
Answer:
h=8 m=37
